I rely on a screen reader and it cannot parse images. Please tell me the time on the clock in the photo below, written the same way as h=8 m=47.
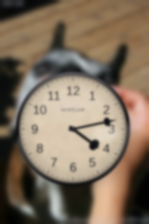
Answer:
h=4 m=13
